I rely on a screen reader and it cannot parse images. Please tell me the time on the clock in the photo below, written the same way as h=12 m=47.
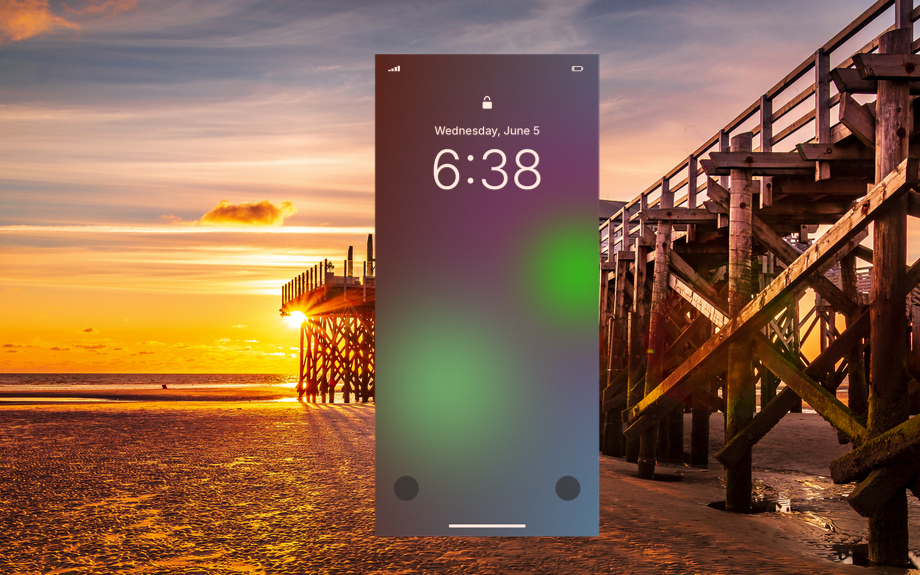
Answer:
h=6 m=38
